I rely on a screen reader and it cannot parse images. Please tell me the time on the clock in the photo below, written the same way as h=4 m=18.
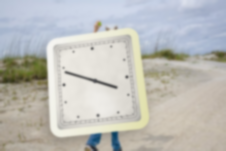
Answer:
h=3 m=49
